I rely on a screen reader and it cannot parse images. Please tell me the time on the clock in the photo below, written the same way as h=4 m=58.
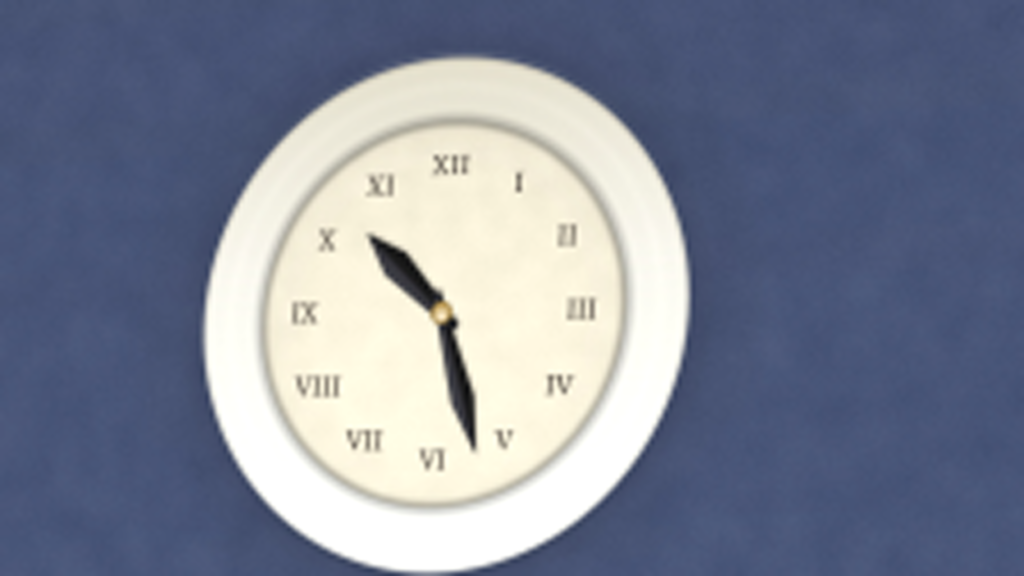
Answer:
h=10 m=27
